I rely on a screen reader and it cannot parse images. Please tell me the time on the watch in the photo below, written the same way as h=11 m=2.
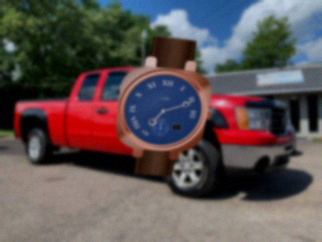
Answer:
h=7 m=11
